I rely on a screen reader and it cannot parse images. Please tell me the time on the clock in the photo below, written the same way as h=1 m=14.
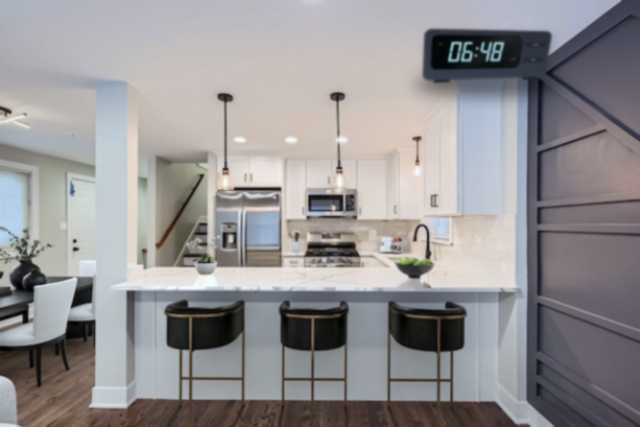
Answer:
h=6 m=48
